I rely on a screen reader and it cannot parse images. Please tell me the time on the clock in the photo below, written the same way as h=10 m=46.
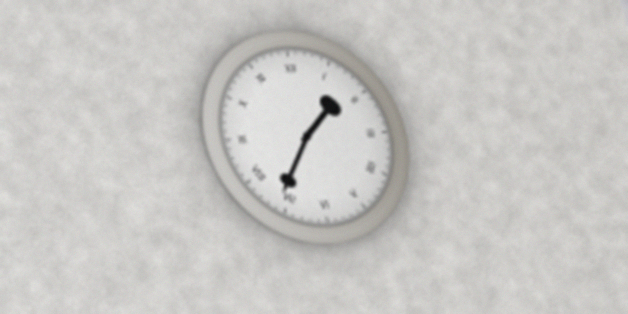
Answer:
h=1 m=36
